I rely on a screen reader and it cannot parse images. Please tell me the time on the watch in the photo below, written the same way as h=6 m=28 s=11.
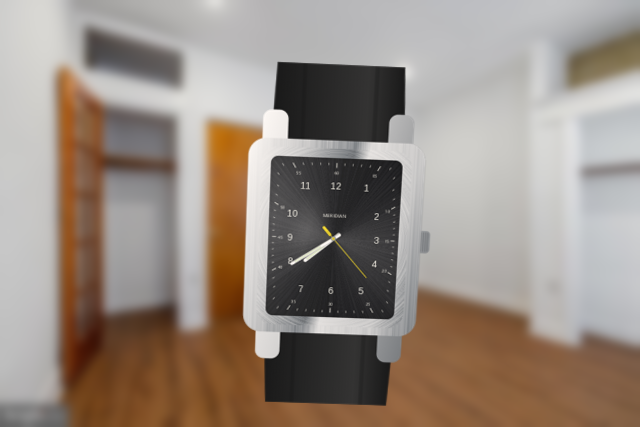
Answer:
h=7 m=39 s=23
